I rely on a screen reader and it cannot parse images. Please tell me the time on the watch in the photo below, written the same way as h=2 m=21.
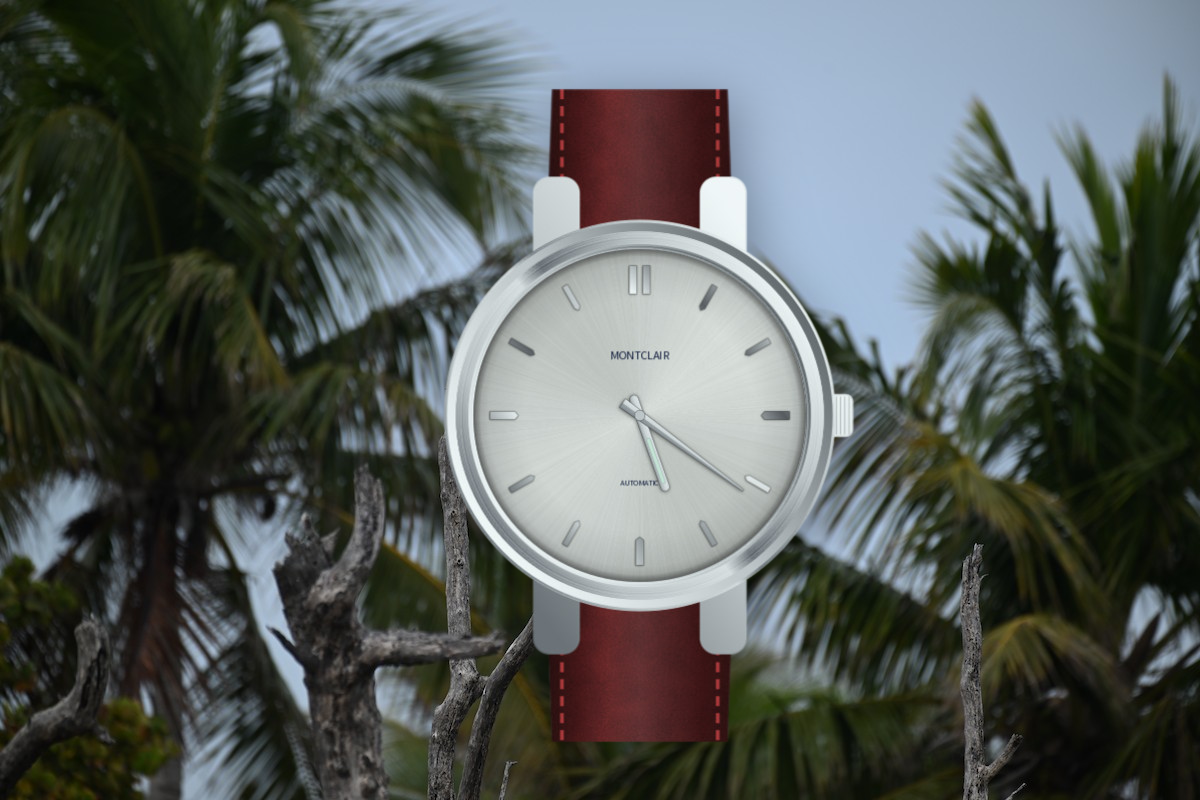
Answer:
h=5 m=21
